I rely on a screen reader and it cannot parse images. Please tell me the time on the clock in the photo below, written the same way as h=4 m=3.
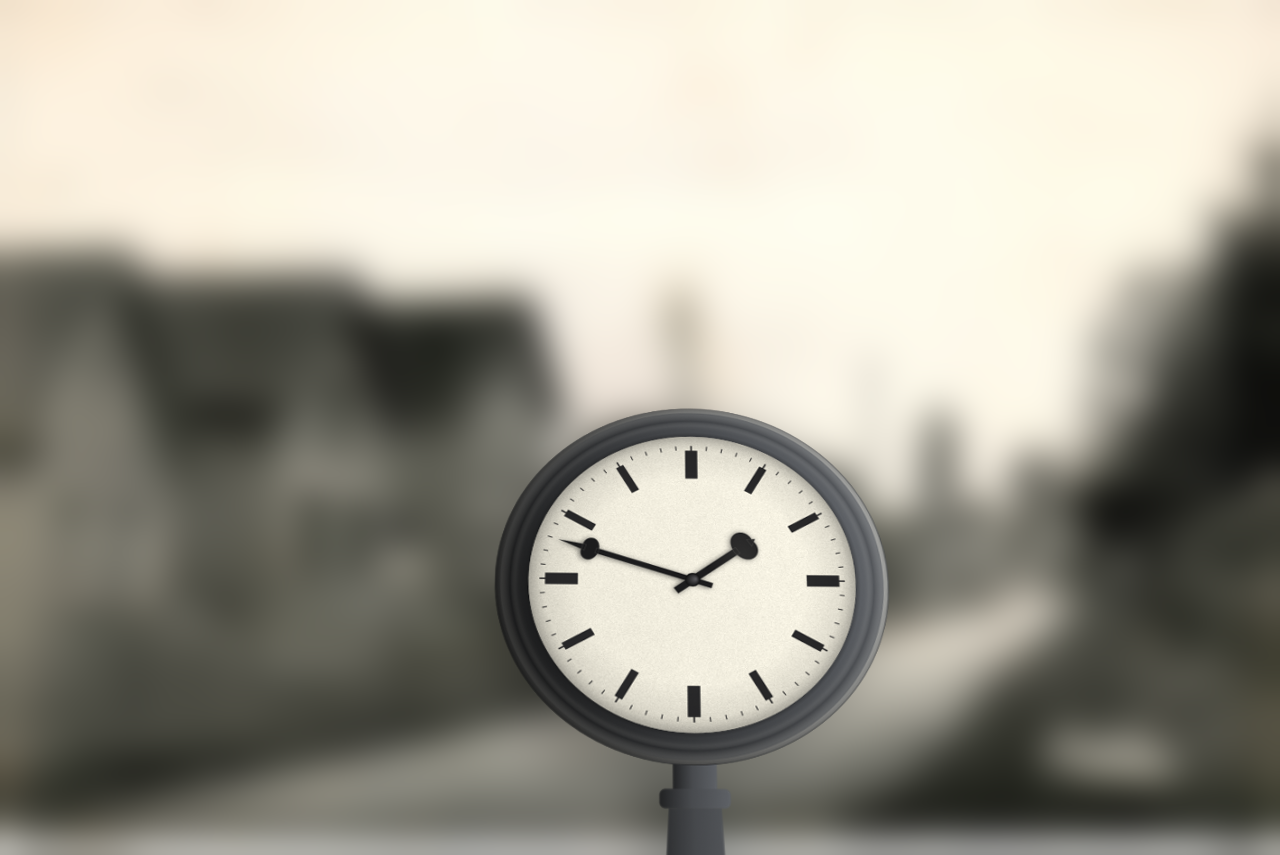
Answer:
h=1 m=48
